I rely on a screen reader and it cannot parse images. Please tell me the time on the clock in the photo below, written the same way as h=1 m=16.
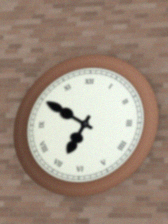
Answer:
h=6 m=50
